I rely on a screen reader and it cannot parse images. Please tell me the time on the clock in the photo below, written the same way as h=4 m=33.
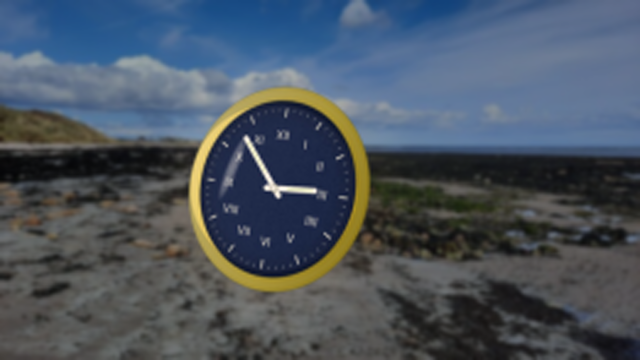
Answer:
h=2 m=53
